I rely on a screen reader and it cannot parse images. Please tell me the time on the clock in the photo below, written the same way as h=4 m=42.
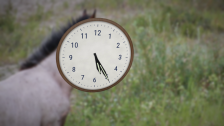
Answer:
h=5 m=25
